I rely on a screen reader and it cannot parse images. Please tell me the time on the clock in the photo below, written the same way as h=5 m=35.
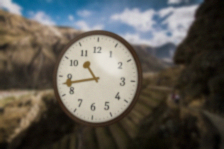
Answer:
h=10 m=43
